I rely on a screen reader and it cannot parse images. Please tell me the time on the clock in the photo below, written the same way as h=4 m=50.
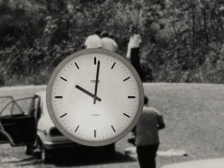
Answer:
h=10 m=1
